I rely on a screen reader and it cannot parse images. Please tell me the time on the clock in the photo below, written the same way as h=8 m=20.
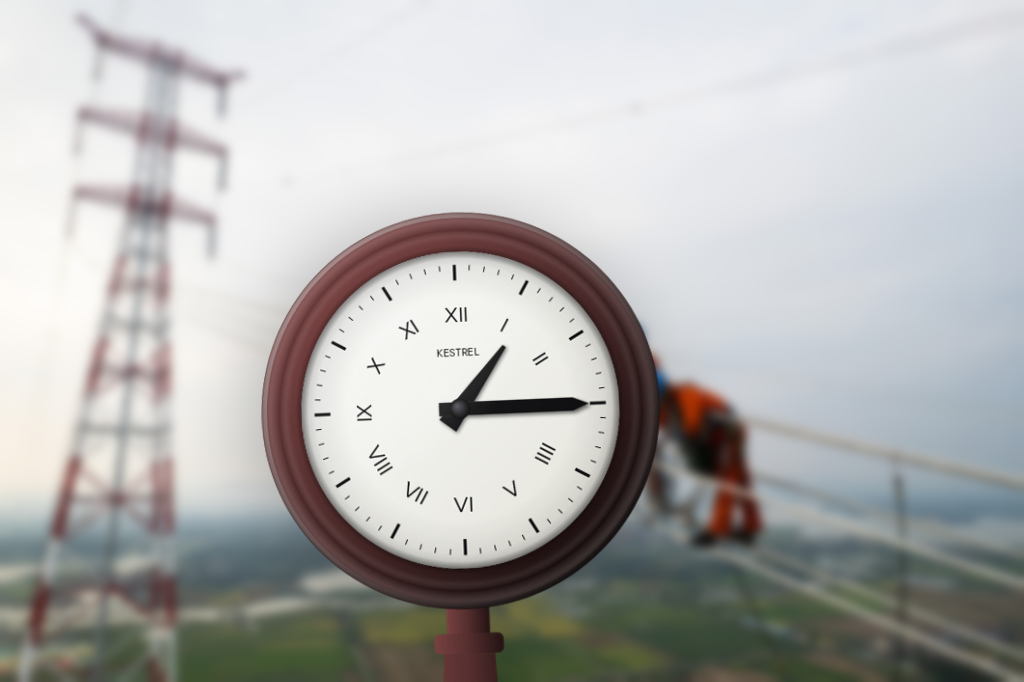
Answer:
h=1 m=15
